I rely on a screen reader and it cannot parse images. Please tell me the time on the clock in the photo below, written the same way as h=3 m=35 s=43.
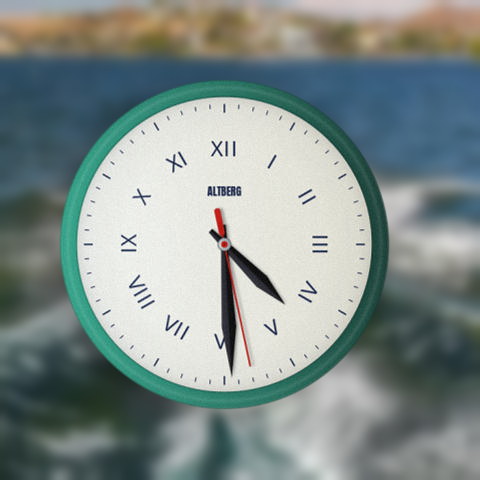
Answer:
h=4 m=29 s=28
